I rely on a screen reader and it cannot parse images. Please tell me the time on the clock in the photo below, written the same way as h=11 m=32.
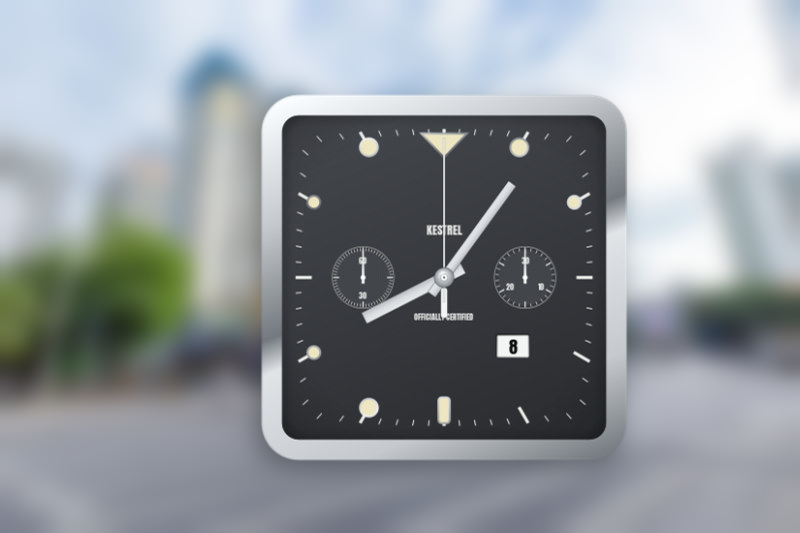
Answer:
h=8 m=6
